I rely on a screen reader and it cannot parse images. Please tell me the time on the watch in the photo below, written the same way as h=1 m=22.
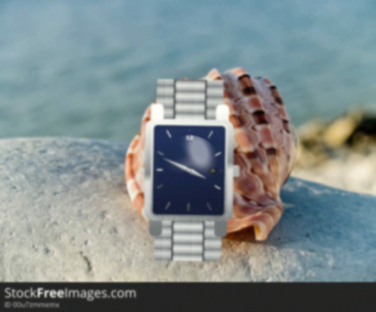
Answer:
h=3 m=49
